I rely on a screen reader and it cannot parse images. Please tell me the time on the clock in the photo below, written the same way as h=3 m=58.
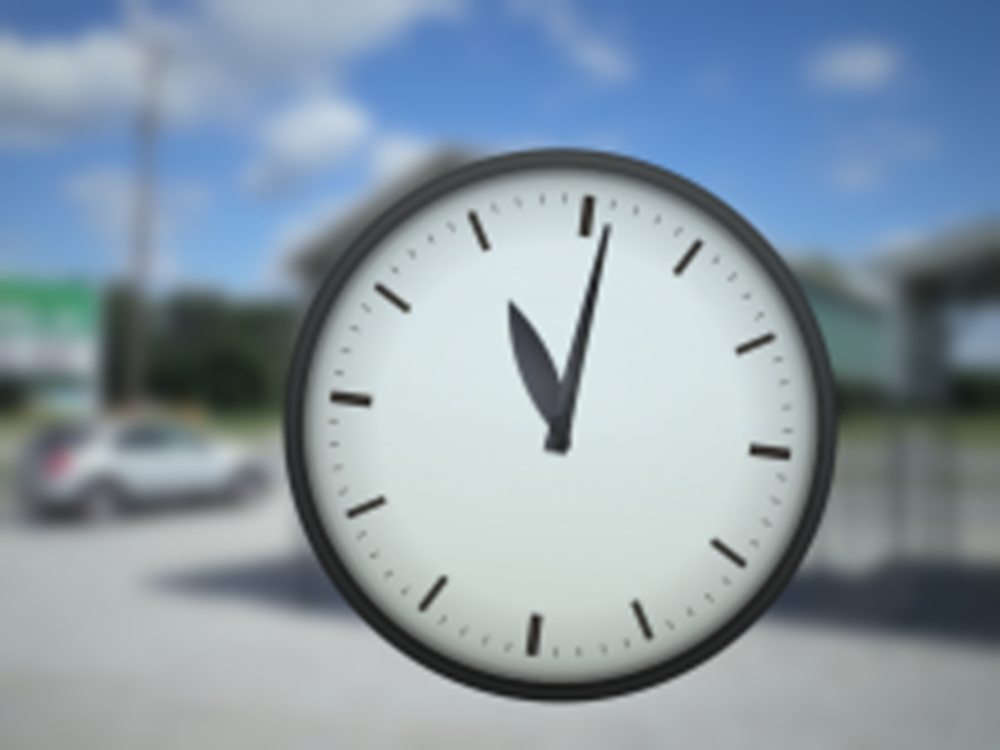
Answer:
h=11 m=1
